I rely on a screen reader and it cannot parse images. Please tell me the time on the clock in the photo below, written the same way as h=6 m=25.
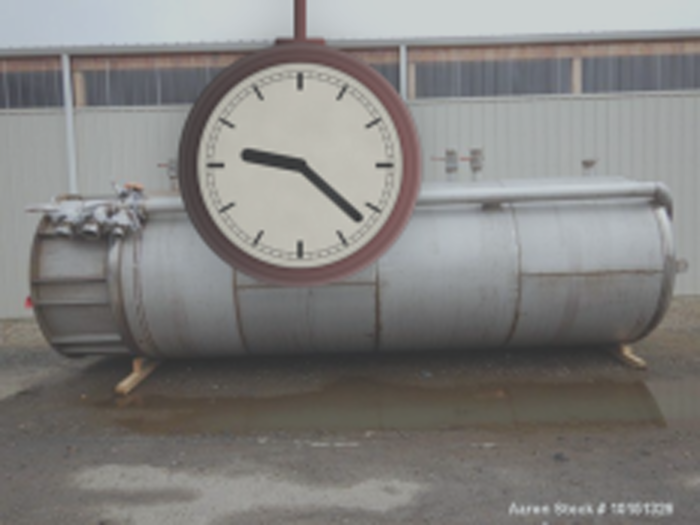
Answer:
h=9 m=22
